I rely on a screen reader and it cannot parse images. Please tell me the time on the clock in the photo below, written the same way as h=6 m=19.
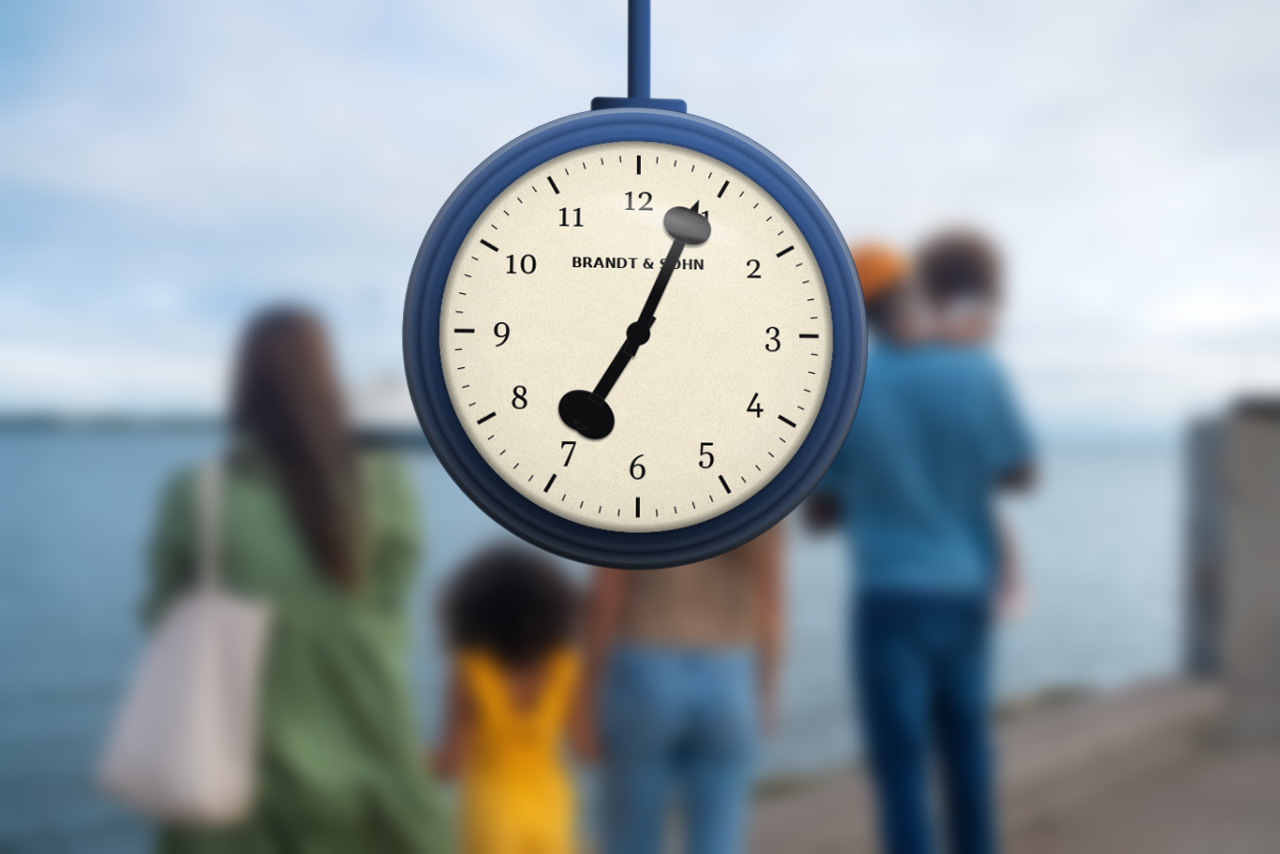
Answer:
h=7 m=4
